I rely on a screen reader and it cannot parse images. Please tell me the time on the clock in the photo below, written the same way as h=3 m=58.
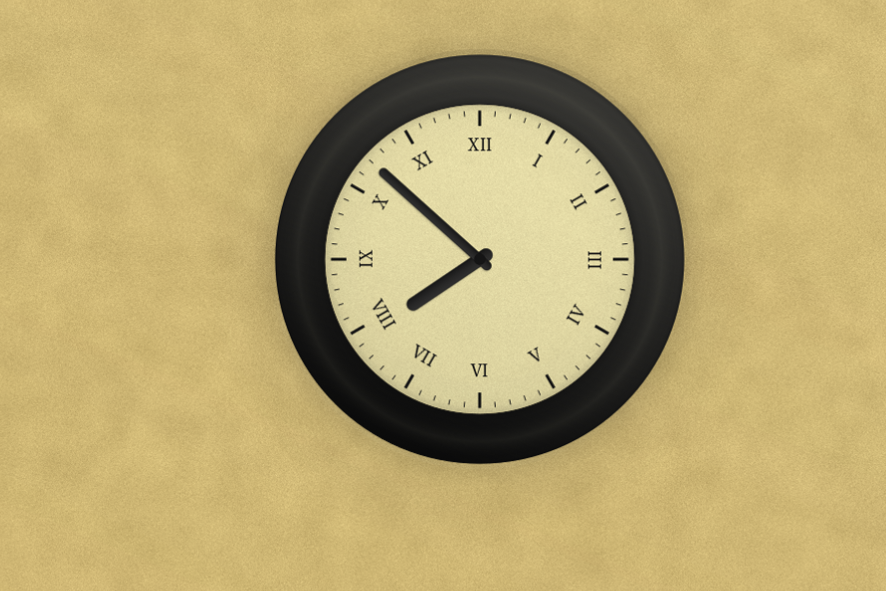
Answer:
h=7 m=52
